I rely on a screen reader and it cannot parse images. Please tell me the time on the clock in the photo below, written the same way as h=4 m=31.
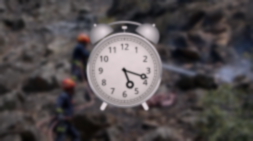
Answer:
h=5 m=18
